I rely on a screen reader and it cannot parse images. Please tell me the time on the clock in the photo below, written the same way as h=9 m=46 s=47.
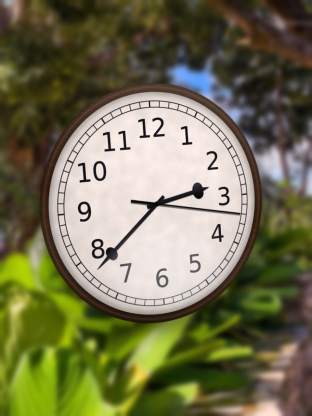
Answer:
h=2 m=38 s=17
